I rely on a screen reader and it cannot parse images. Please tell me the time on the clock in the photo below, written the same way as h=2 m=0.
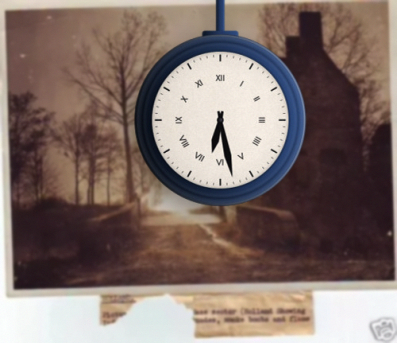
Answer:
h=6 m=28
